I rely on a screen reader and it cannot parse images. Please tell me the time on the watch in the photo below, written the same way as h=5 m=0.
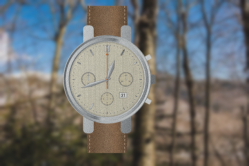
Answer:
h=12 m=42
